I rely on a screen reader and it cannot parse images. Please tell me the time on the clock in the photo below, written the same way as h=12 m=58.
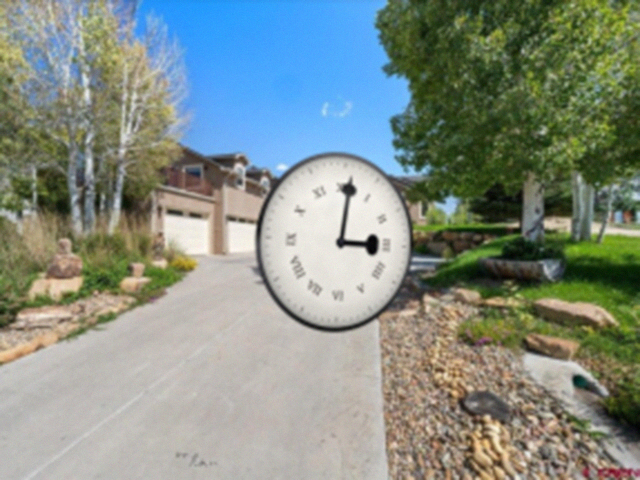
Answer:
h=3 m=1
